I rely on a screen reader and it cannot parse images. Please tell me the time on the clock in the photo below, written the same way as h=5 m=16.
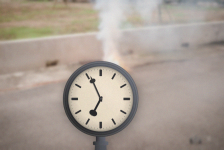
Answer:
h=6 m=56
